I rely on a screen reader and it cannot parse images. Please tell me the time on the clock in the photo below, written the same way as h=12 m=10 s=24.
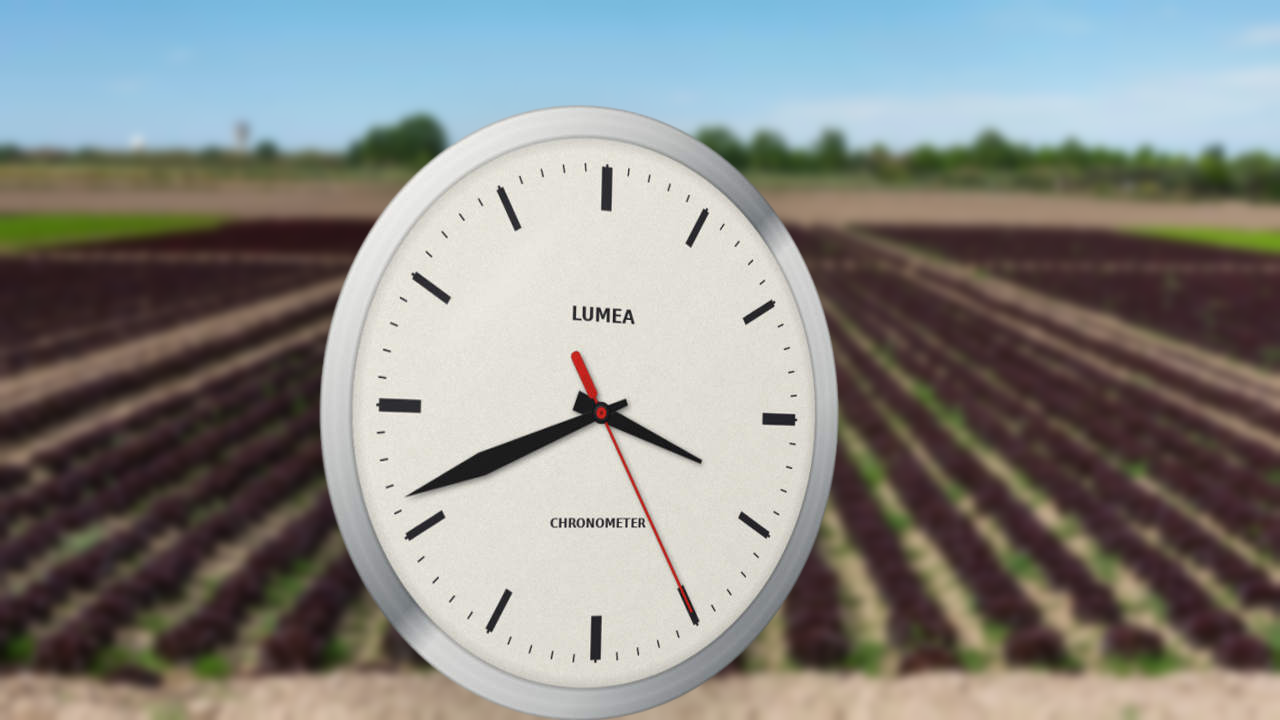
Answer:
h=3 m=41 s=25
